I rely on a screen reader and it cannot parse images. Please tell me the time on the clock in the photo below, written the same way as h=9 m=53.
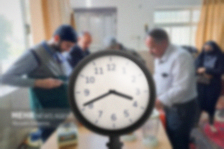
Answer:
h=3 m=41
